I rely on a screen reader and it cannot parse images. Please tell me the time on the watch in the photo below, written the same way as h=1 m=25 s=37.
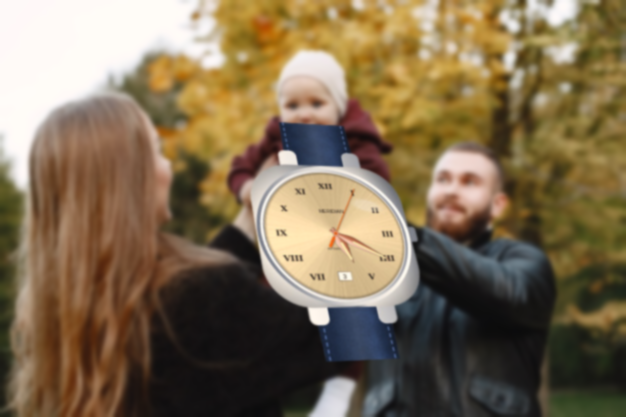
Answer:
h=5 m=20 s=5
